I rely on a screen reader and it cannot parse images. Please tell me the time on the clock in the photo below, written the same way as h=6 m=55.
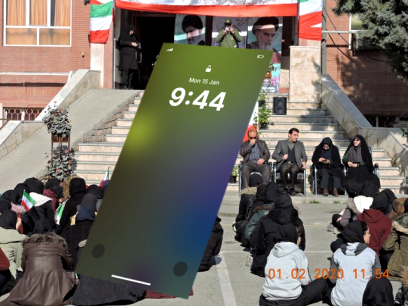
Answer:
h=9 m=44
